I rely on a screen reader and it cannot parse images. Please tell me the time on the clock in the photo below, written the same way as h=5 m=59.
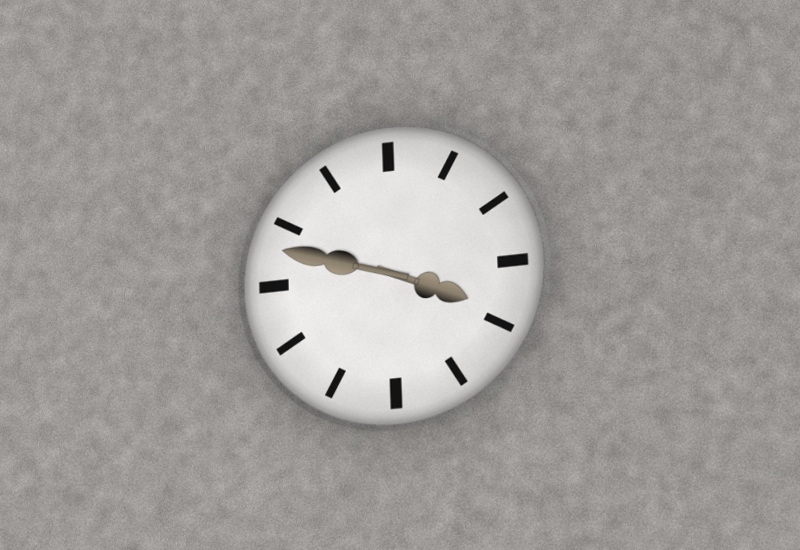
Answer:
h=3 m=48
